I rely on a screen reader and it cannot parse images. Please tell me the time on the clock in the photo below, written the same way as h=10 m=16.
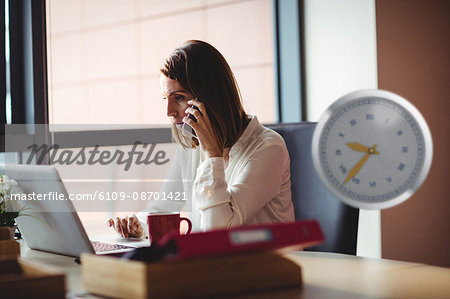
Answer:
h=9 m=37
